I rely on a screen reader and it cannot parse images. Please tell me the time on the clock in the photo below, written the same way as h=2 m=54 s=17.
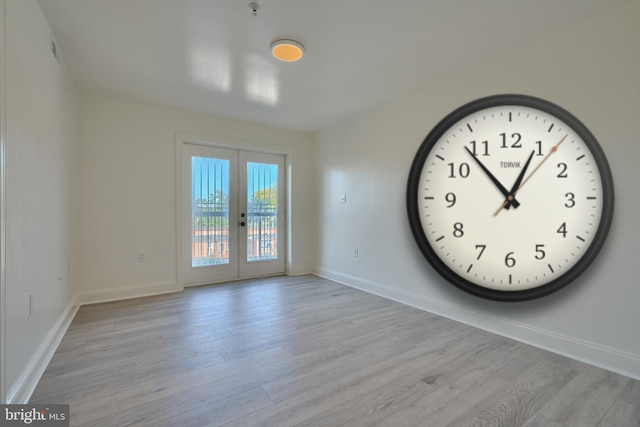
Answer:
h=12 m=53 s=7
